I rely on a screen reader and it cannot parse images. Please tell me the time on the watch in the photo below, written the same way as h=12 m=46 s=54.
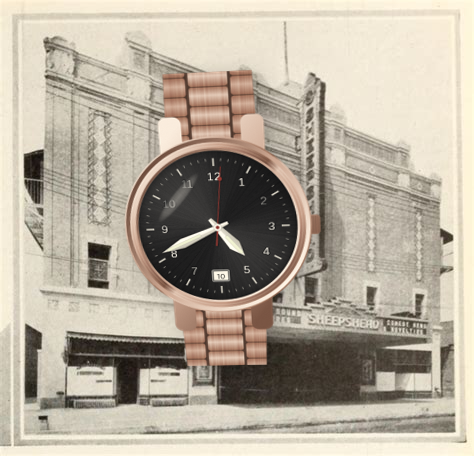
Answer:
h=4 m=41 s=1
